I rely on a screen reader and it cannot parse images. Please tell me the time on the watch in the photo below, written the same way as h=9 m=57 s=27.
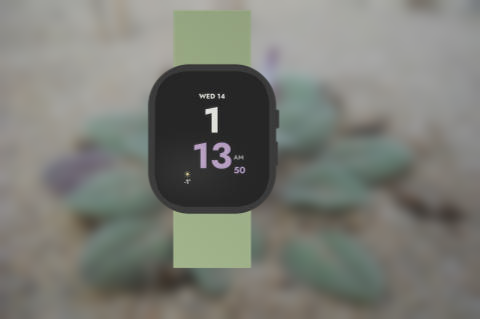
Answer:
h=1 m=13 s=50
